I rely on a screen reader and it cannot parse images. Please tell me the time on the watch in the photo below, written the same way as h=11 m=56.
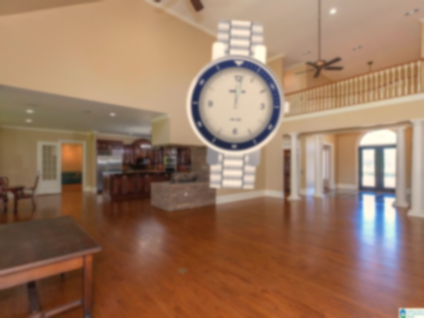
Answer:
h=12 m=2
